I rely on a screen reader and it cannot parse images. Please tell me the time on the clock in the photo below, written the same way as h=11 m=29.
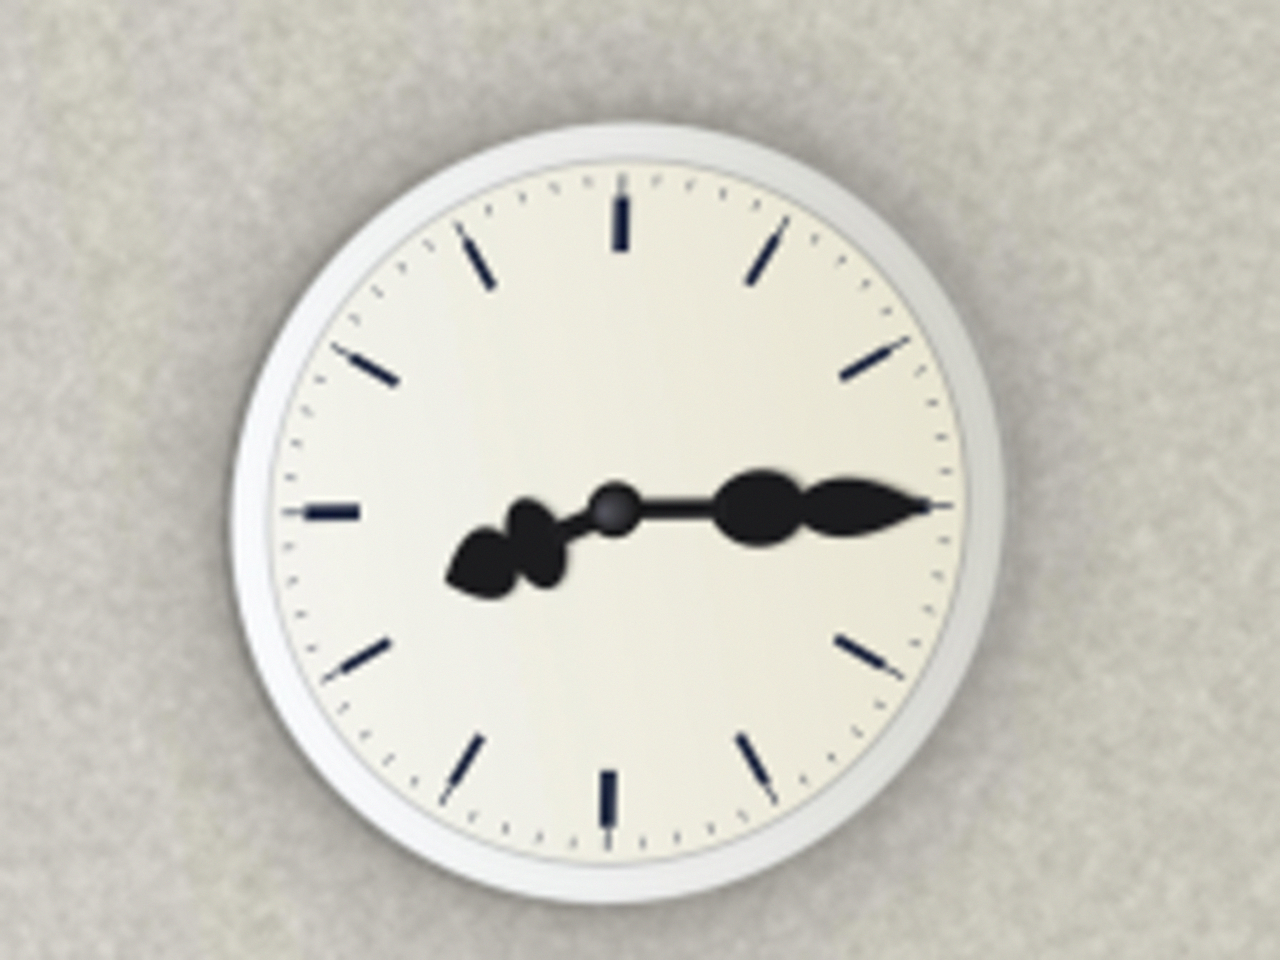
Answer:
h=8 m=15
